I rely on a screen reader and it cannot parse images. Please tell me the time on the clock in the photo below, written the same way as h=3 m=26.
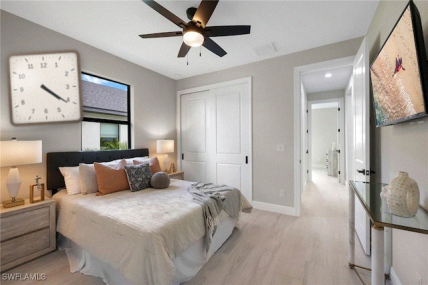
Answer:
h=4 m=21
